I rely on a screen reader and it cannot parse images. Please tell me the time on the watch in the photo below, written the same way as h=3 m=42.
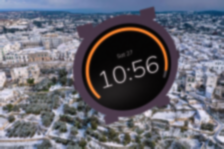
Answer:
h=10 m=56
